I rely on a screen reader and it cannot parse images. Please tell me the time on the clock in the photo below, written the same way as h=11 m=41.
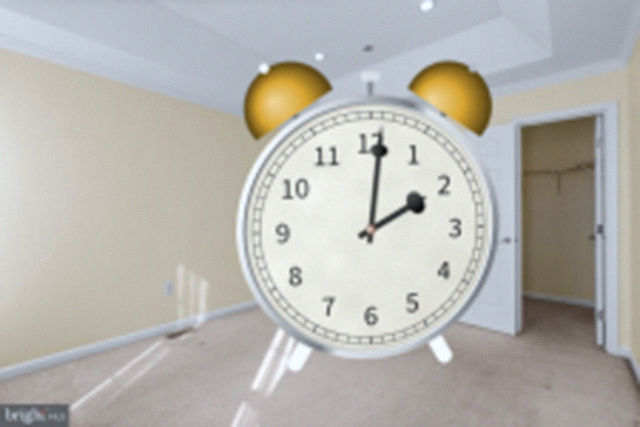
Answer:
h=2 m=1
